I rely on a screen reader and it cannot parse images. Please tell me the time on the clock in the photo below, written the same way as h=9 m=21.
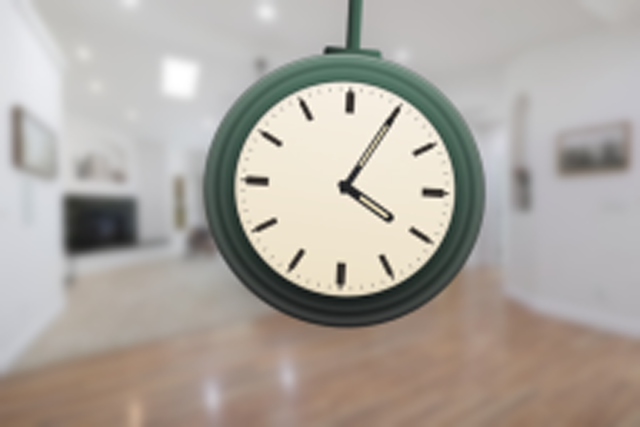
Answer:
h=4 m=5
